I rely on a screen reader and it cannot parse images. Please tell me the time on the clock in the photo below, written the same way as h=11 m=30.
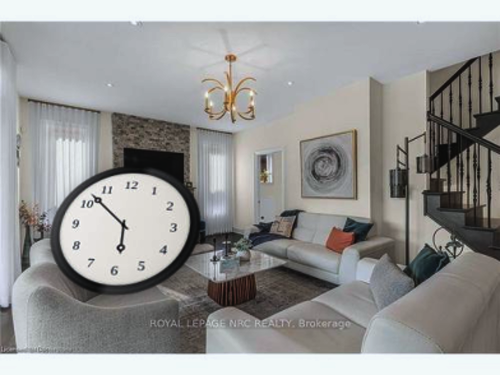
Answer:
h=5 m=52
